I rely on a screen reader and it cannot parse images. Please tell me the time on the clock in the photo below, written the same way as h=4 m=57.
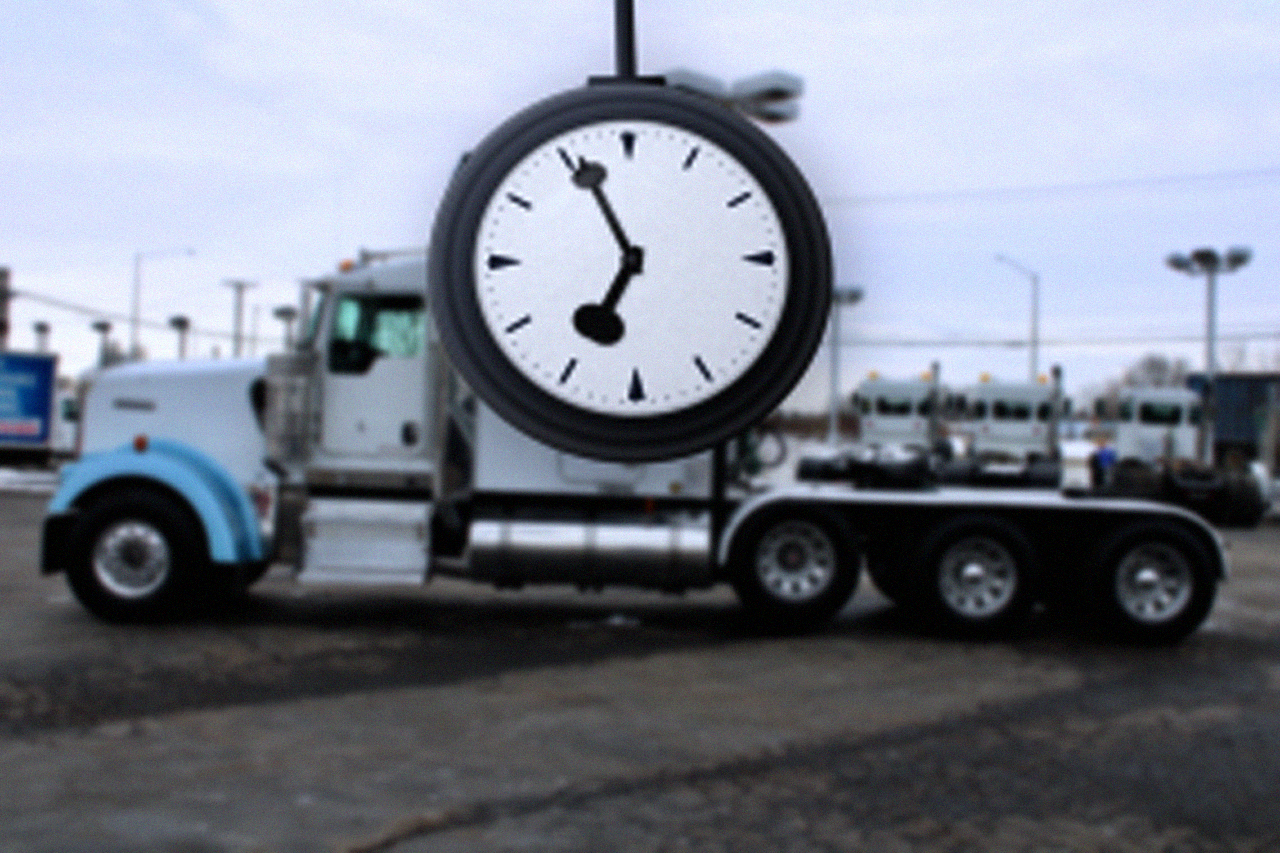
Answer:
h=6 m=56
